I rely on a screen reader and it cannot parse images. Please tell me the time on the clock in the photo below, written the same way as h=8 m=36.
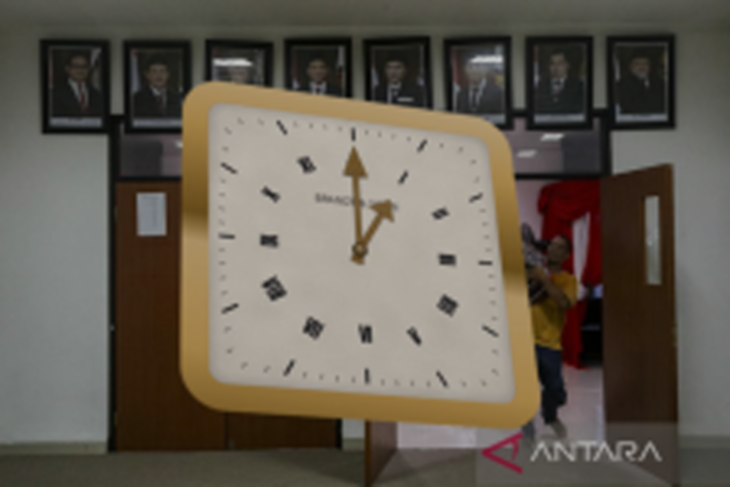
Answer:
h=1 m=0
